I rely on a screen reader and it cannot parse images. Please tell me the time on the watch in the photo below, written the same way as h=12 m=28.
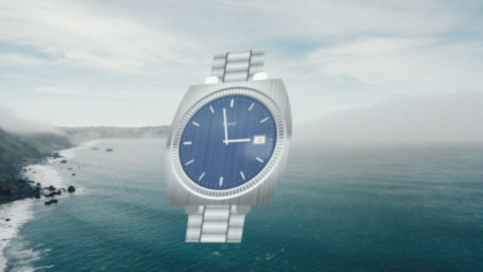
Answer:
h=2 m=58
